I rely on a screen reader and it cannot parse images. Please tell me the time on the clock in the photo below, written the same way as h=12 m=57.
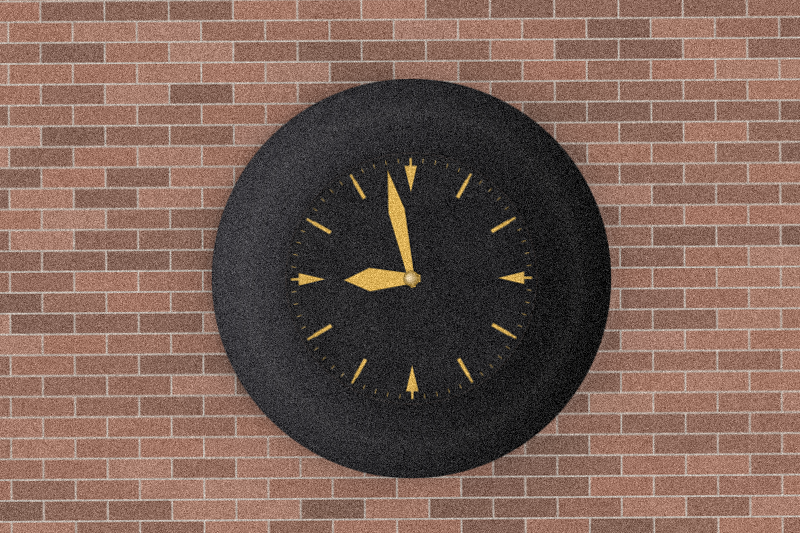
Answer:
h=8 m=58
